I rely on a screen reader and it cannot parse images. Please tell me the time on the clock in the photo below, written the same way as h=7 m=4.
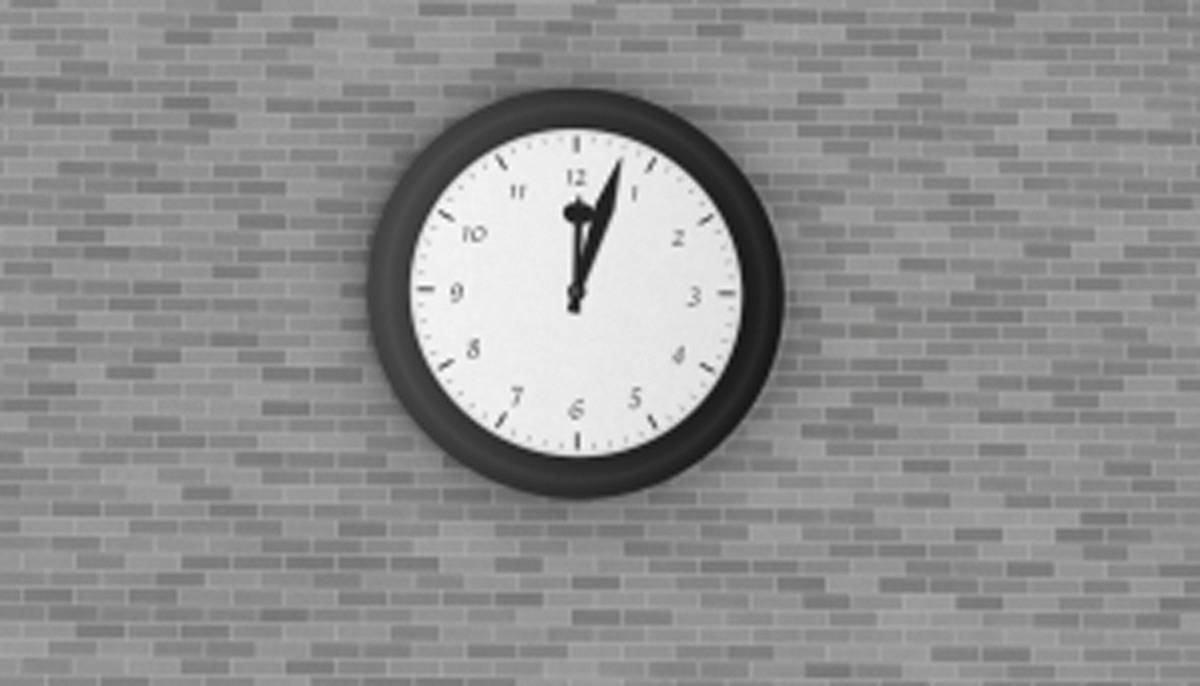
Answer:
h=12 m=3
